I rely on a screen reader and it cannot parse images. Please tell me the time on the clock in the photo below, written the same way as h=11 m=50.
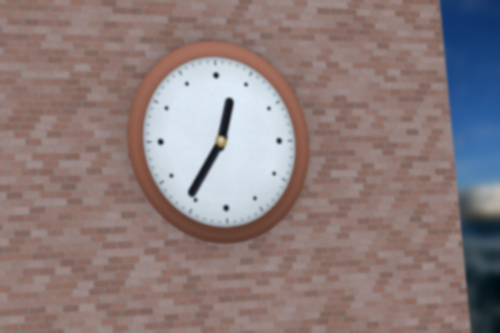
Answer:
h=12 m=36
